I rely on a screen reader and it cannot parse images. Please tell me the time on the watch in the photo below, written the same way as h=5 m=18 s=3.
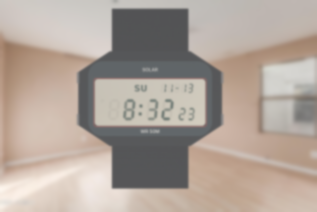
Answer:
h=8 m=32 s=23
